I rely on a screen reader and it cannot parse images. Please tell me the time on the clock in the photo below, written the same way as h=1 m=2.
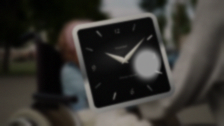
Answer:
h=10 m=9
